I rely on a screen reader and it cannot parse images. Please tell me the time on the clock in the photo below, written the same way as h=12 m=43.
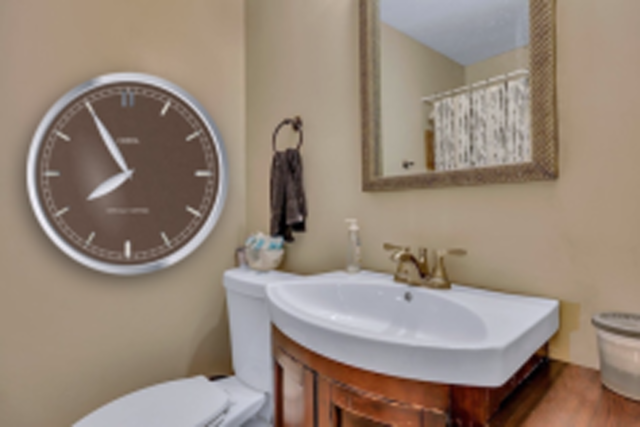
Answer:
h=7 m=55
